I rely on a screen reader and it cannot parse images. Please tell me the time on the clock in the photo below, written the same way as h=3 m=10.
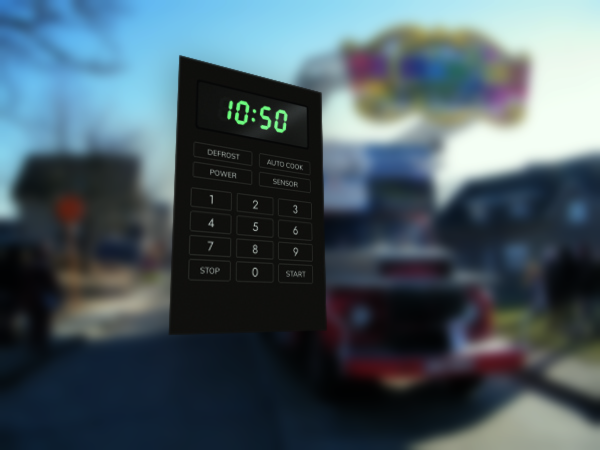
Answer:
h=10 m=50
